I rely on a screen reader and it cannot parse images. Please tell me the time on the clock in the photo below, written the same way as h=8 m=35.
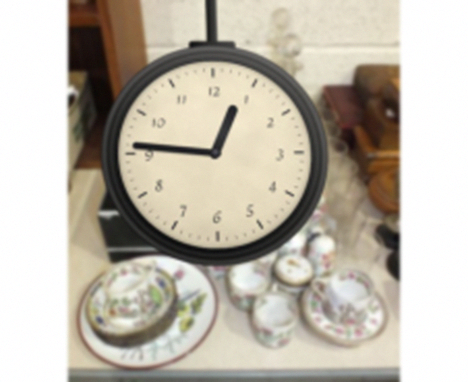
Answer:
h=12 m=46
